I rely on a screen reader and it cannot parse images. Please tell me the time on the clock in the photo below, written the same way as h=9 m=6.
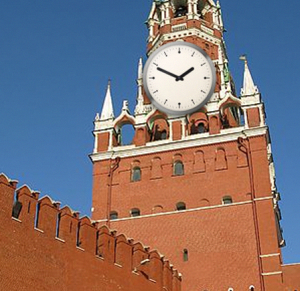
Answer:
h=1 m=49
